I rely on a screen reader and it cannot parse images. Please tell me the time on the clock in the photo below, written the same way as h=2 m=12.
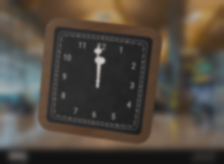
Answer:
h=11 m=59
